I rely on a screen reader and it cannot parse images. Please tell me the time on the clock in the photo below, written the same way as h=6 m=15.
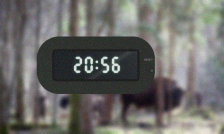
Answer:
h=20 m=56
